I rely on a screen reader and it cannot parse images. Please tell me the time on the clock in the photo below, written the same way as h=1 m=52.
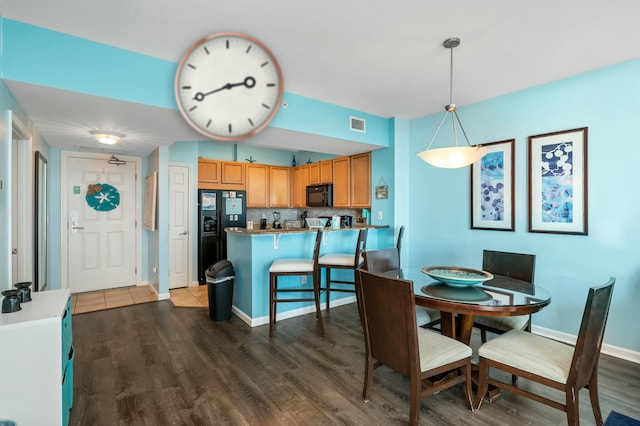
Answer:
h=2 m=42
